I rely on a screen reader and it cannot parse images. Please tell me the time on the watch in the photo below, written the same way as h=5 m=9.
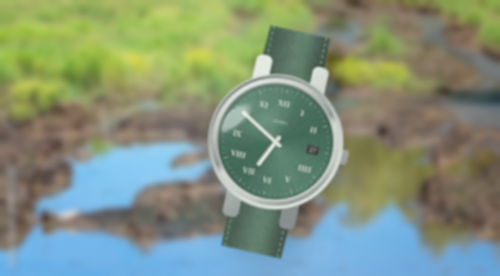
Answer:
h=6 m=50
